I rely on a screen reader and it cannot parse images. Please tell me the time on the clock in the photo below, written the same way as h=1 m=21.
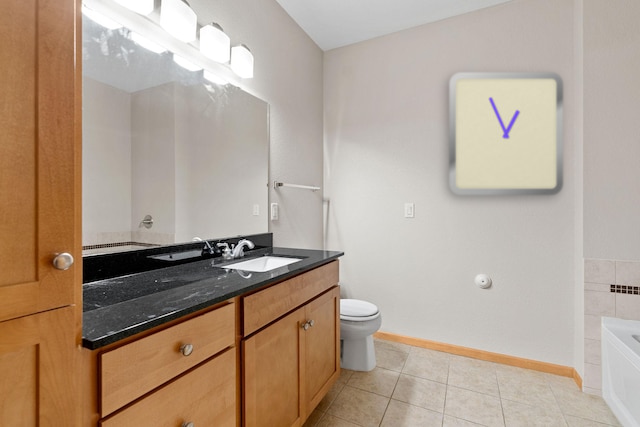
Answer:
h=12 m=56
